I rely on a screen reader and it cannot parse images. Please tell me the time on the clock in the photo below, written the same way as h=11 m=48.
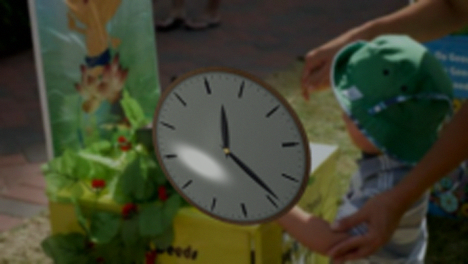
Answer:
h=12 m=24
